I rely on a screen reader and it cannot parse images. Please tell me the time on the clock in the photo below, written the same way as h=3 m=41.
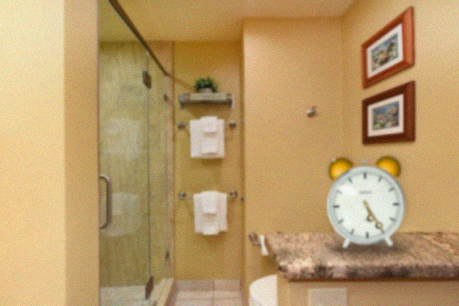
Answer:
h=5 m=25
